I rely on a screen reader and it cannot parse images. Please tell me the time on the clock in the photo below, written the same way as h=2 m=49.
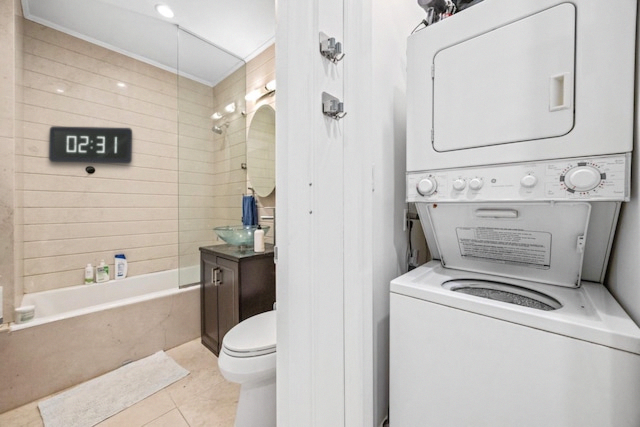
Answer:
h=2 m=31
